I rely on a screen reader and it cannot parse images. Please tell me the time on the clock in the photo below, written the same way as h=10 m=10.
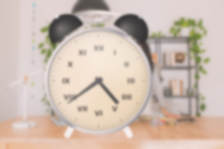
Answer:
h=4 m=39
